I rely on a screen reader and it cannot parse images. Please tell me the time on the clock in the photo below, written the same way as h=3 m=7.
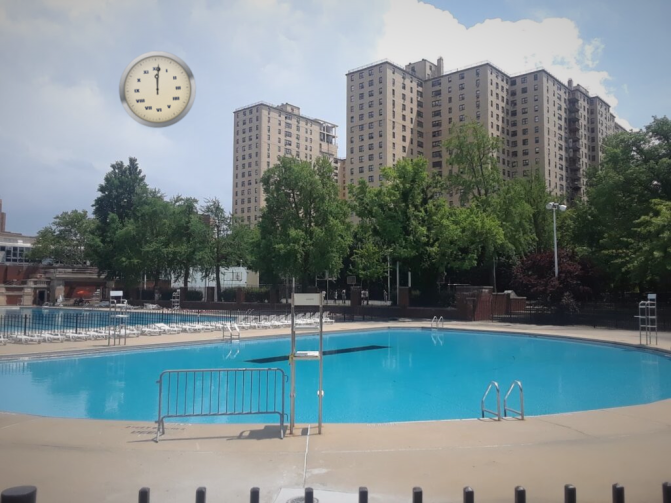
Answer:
h=12 m=1
